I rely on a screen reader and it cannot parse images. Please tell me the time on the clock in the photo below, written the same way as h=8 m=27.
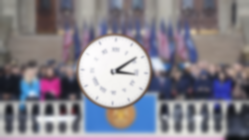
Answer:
h=3 m=9
